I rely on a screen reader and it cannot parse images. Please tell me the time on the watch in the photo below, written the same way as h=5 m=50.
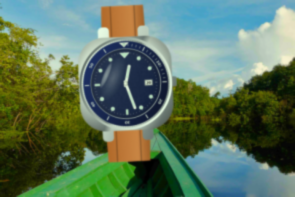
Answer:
h=12 m=27
